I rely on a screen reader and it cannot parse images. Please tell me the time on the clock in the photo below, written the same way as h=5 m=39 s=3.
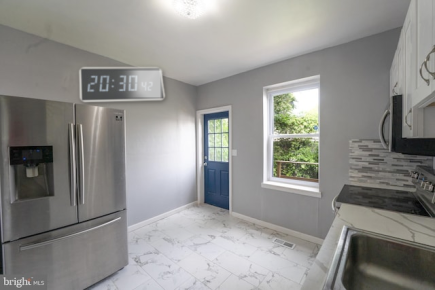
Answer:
h=20 m=30 s=42
